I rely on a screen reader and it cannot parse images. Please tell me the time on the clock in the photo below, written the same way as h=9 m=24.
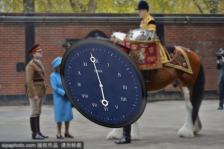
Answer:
h=5 m=59
